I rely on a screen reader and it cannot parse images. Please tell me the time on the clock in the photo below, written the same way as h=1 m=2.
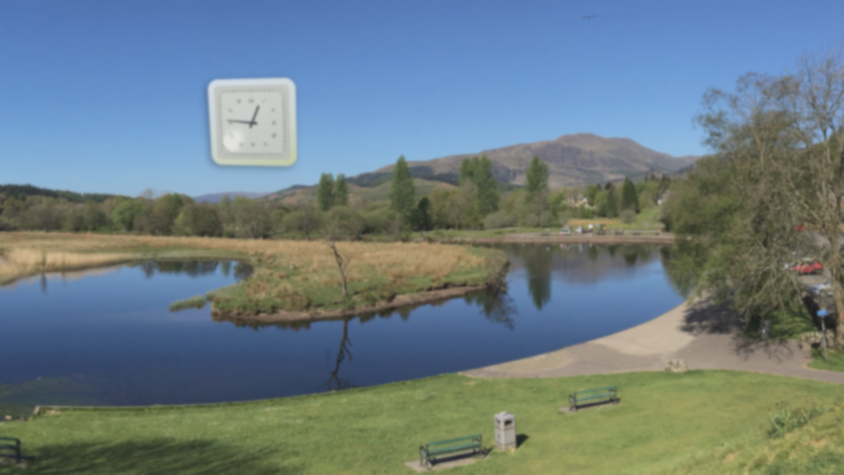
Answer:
h=12 m=46
